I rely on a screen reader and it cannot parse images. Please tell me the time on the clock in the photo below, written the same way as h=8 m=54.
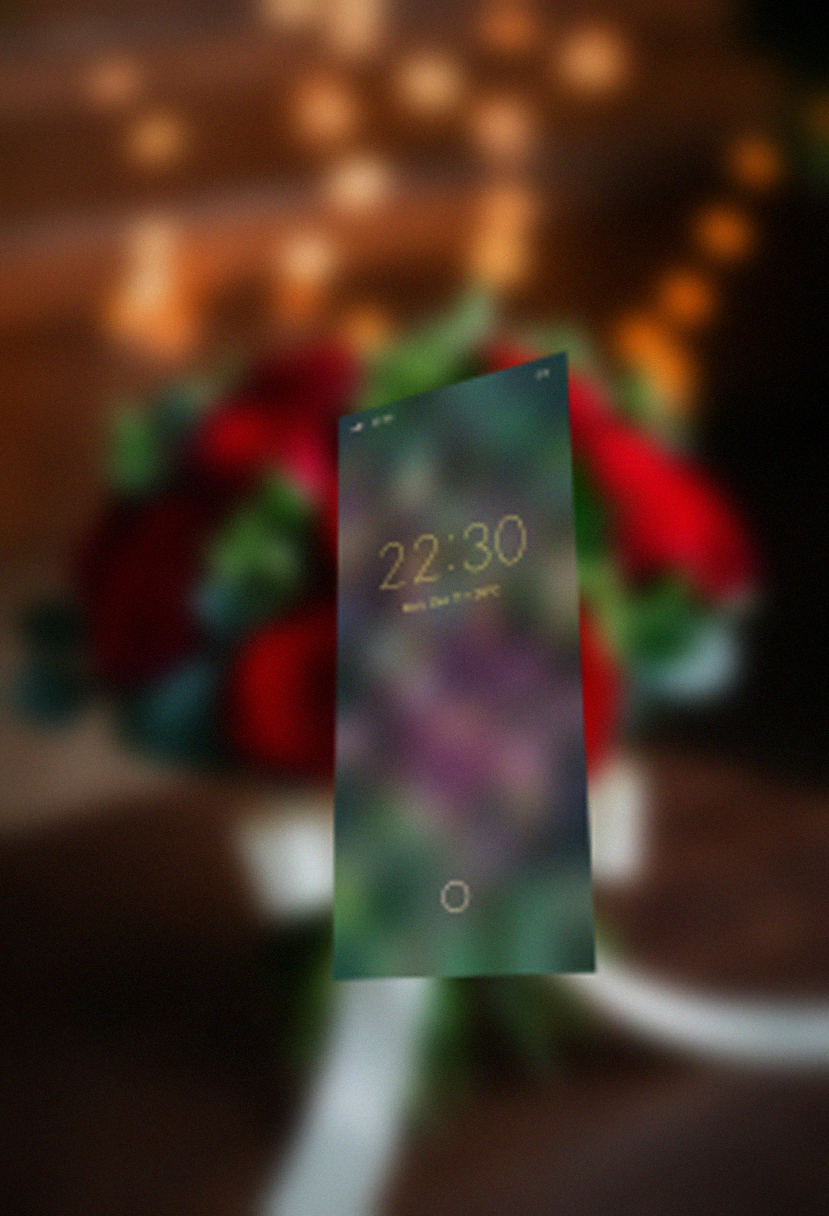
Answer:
h=22 m=30
